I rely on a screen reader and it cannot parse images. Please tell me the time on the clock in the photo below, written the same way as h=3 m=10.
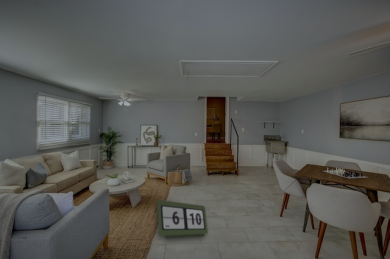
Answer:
h=6 m=10
